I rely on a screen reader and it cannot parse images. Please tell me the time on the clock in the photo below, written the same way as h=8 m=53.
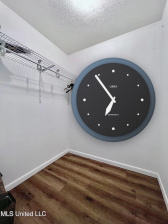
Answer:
h=6 m=54
